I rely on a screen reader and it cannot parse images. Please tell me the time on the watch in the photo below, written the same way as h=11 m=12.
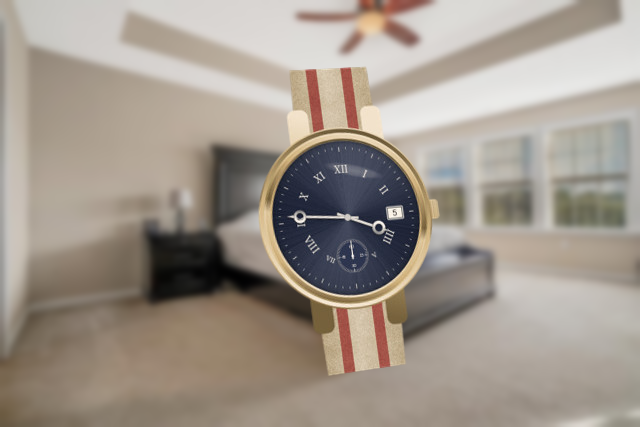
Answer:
h=3 m=46
